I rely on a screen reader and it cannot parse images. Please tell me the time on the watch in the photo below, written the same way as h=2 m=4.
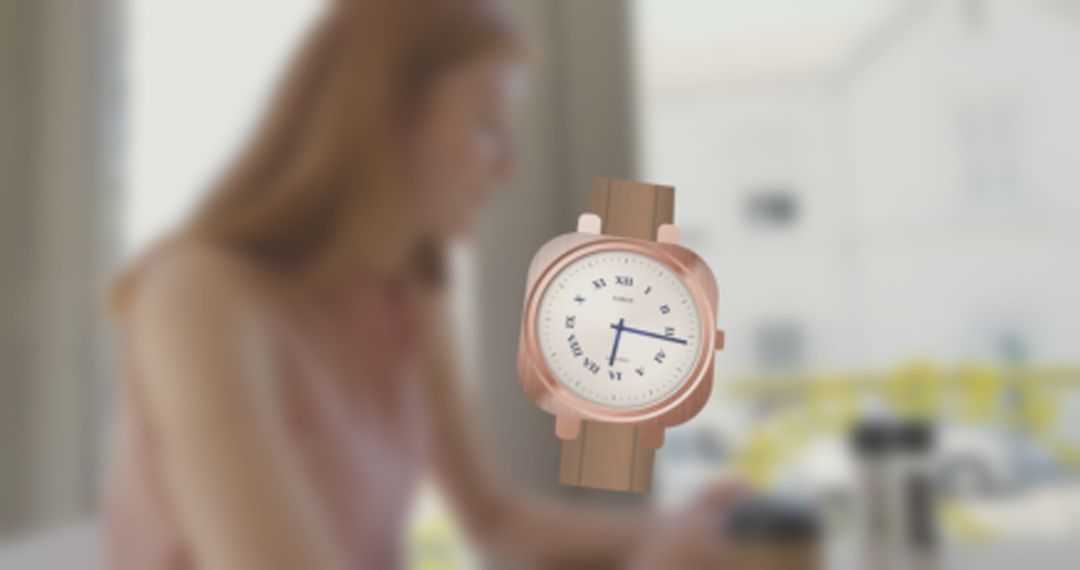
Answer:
h=6 m=16
